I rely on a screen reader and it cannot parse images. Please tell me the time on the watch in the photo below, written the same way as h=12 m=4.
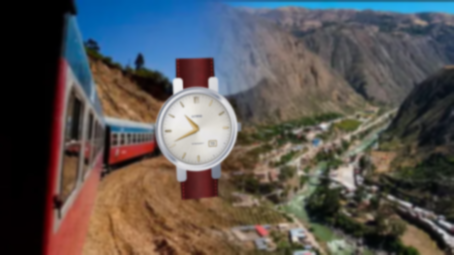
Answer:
h=10 m=41
